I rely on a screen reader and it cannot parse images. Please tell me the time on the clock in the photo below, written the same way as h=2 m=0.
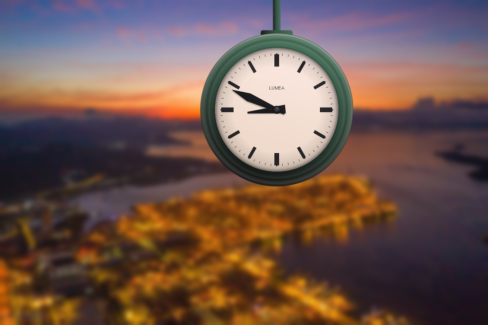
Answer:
h=8 m=49
